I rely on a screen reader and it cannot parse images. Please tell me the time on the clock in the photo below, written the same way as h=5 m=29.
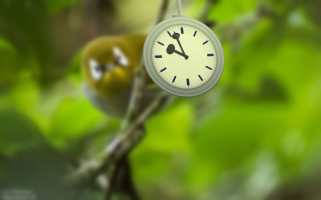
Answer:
h=9 m=57
